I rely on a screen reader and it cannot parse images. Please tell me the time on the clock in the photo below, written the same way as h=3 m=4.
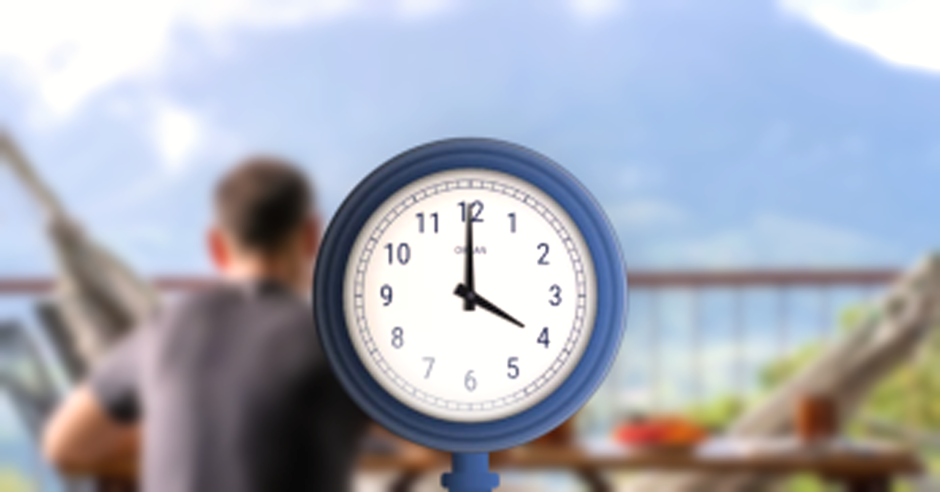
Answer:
h=4 m=0
